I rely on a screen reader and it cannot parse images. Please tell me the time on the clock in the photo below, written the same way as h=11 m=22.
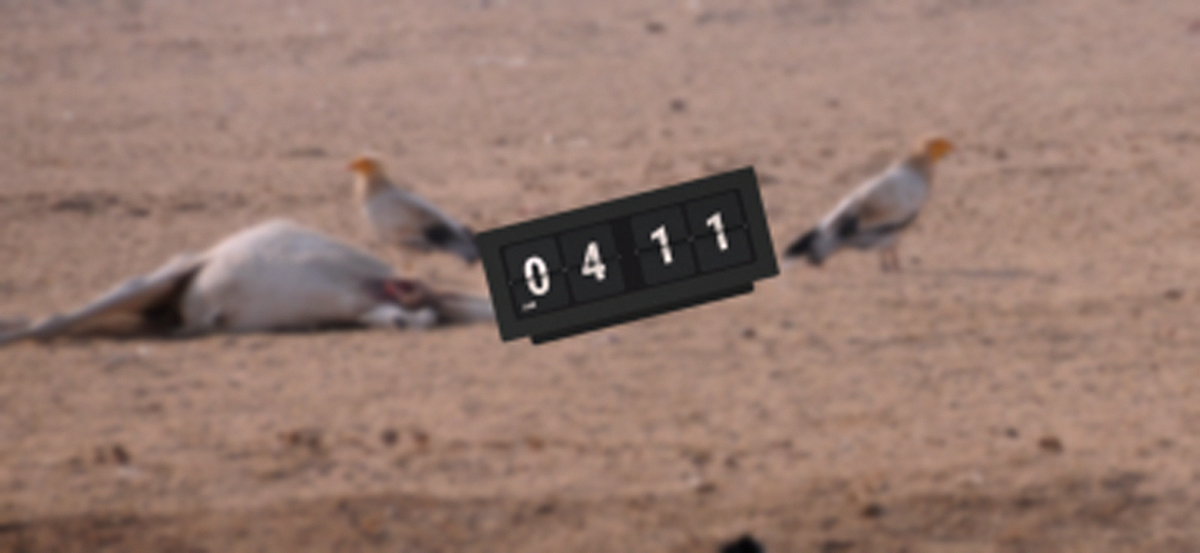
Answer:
h=4 m=11
